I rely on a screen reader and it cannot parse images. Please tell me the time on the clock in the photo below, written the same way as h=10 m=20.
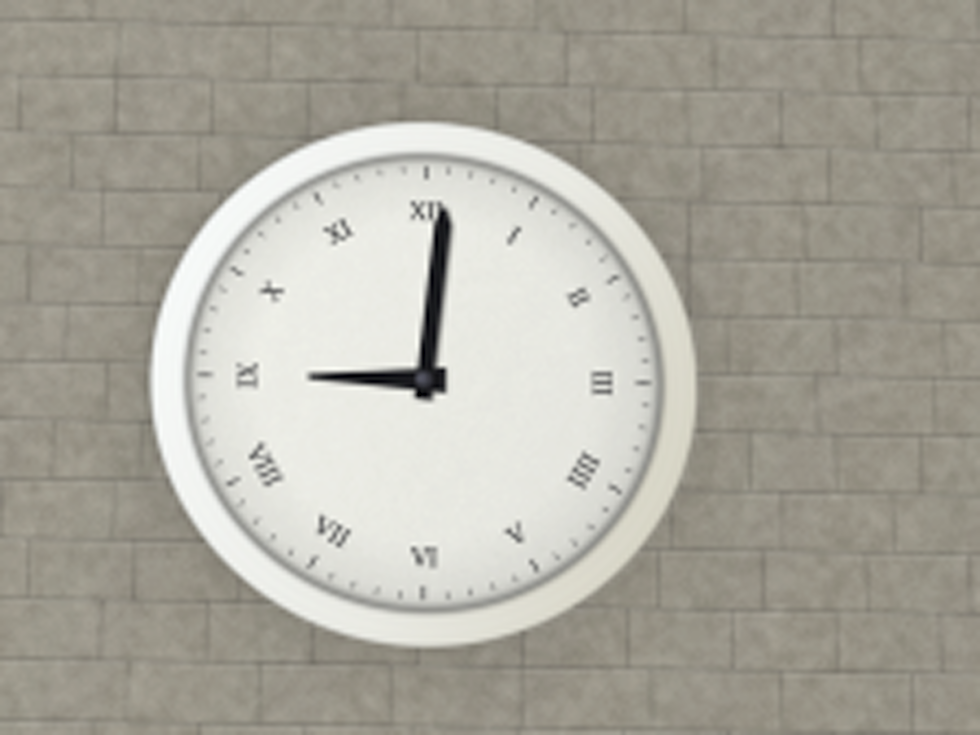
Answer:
h=9 m=1
